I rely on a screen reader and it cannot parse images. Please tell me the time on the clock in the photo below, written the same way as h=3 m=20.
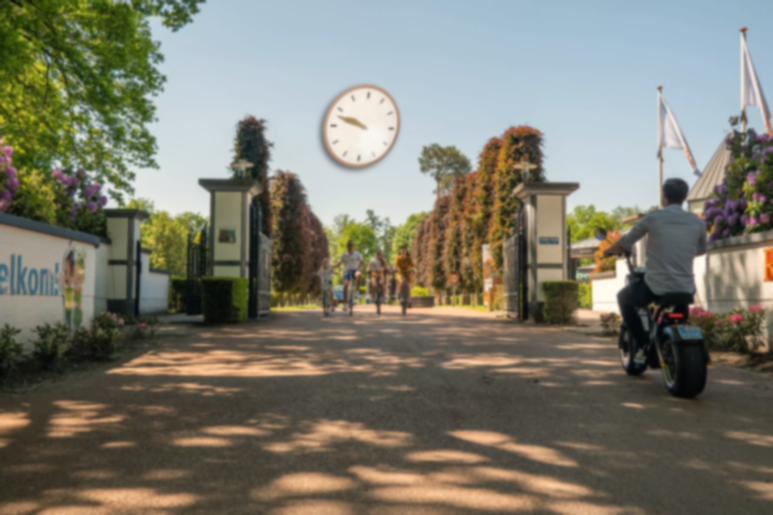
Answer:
h=9 m=48
